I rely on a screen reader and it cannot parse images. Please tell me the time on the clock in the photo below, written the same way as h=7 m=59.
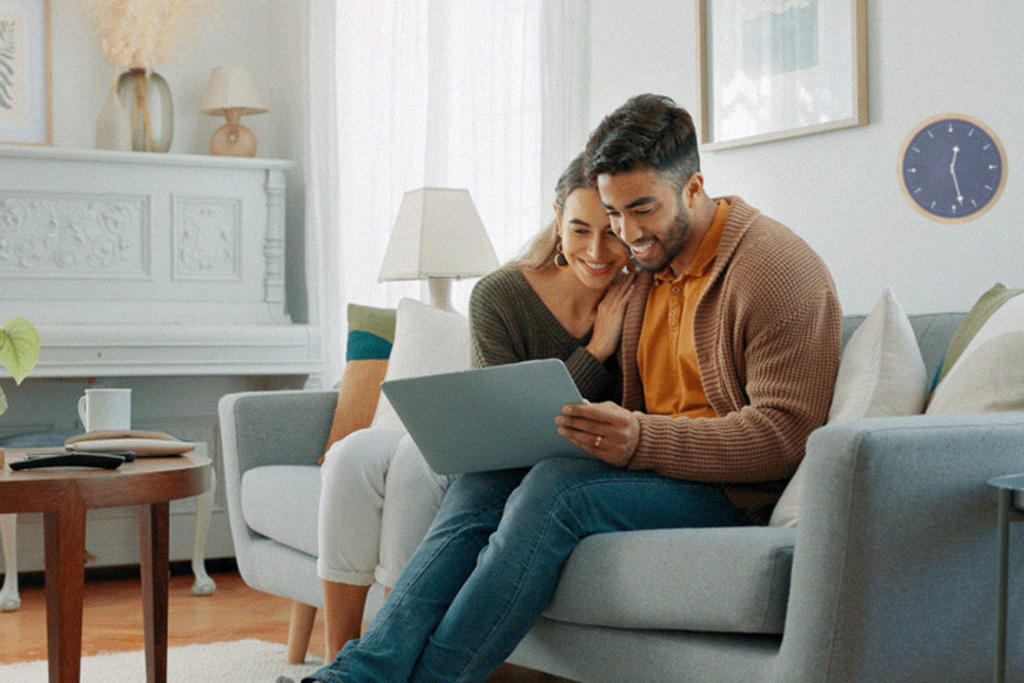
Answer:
h=12 m=28
